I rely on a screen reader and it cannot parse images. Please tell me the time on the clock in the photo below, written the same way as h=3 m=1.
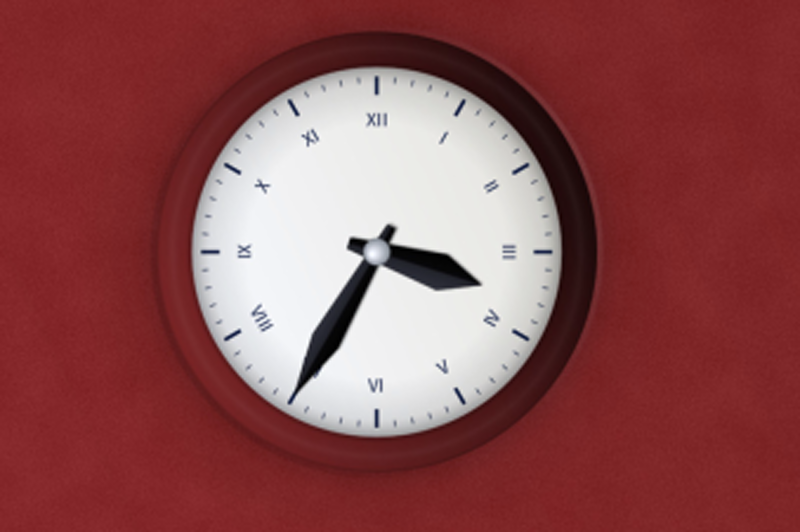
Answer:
h=3 m=35
